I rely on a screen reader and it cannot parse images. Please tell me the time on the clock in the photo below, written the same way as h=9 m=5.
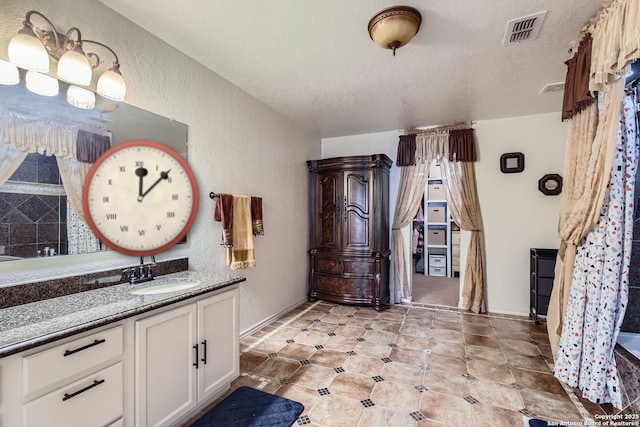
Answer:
h=12 m=8
